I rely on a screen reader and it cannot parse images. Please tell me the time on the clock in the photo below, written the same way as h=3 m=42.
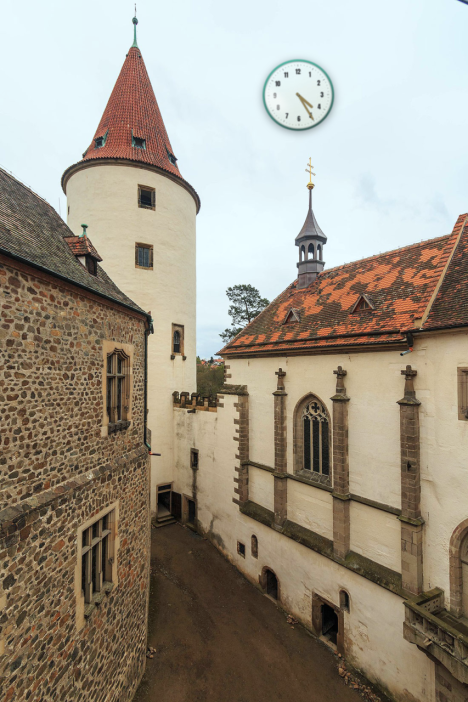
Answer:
h=4 m=25
